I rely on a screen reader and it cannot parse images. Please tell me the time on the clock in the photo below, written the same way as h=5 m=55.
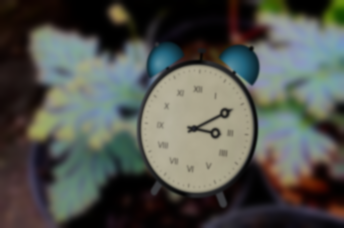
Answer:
h=3 m=10
